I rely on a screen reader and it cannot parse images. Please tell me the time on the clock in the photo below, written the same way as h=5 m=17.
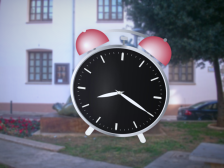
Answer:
h=8 m=20
